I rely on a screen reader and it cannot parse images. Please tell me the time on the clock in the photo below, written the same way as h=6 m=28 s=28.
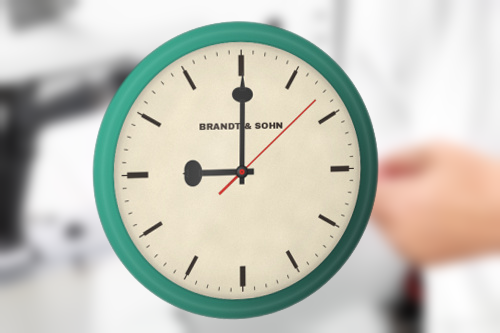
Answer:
h=9 m=0 s=8
